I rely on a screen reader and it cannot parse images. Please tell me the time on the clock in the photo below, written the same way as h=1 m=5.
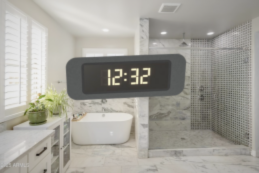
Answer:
h=12 m=32
